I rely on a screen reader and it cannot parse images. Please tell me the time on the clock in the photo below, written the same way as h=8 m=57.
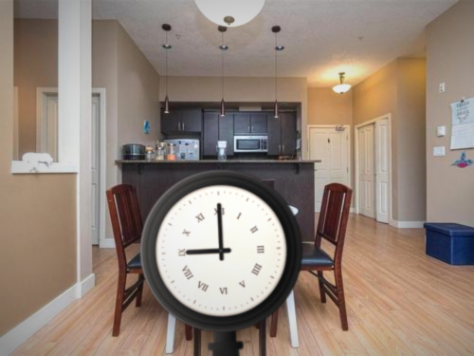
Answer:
h=9 m=0
